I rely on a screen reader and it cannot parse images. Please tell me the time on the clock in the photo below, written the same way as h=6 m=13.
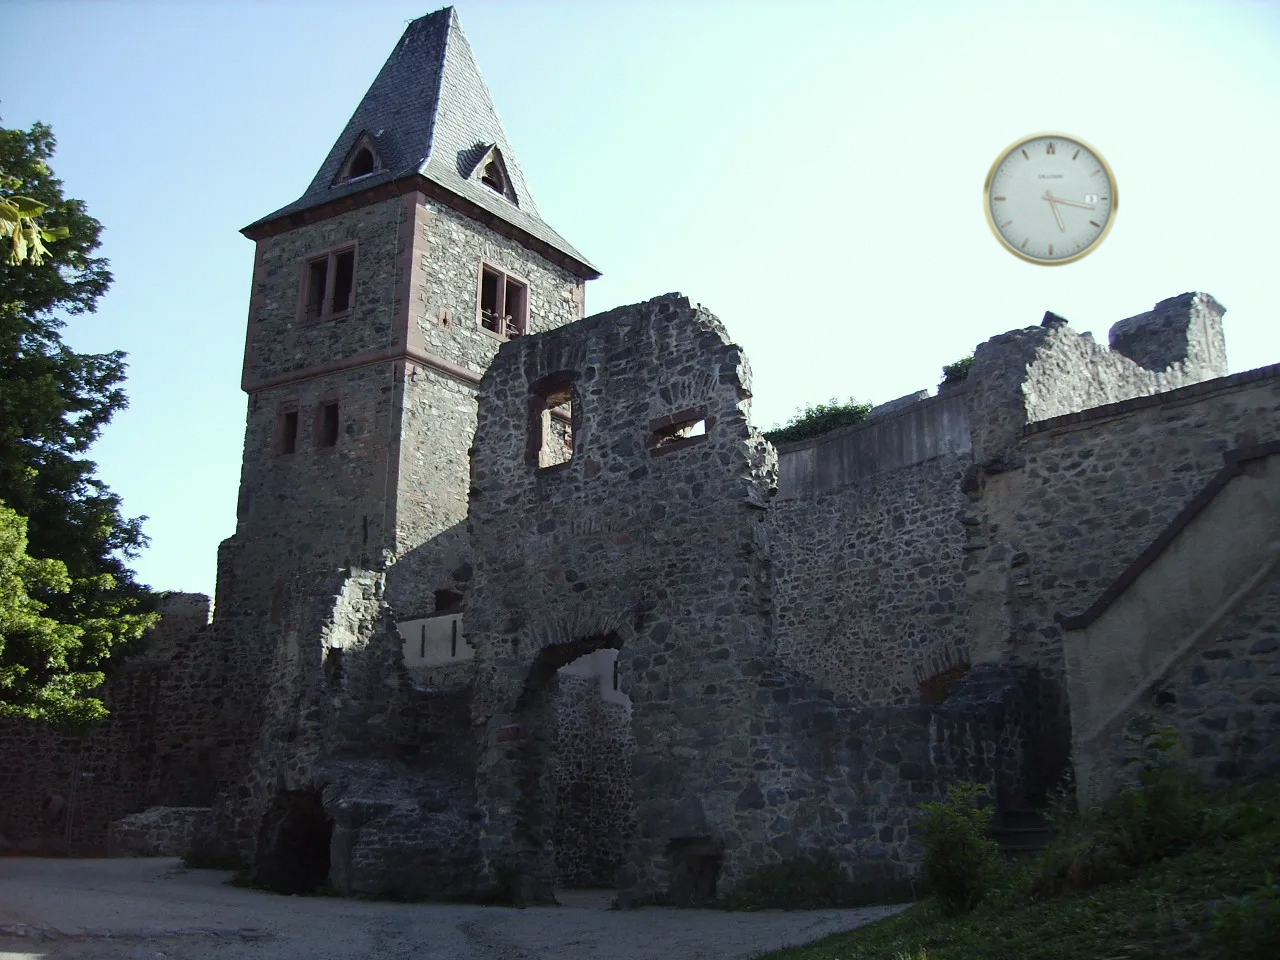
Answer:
h=5 m=17
